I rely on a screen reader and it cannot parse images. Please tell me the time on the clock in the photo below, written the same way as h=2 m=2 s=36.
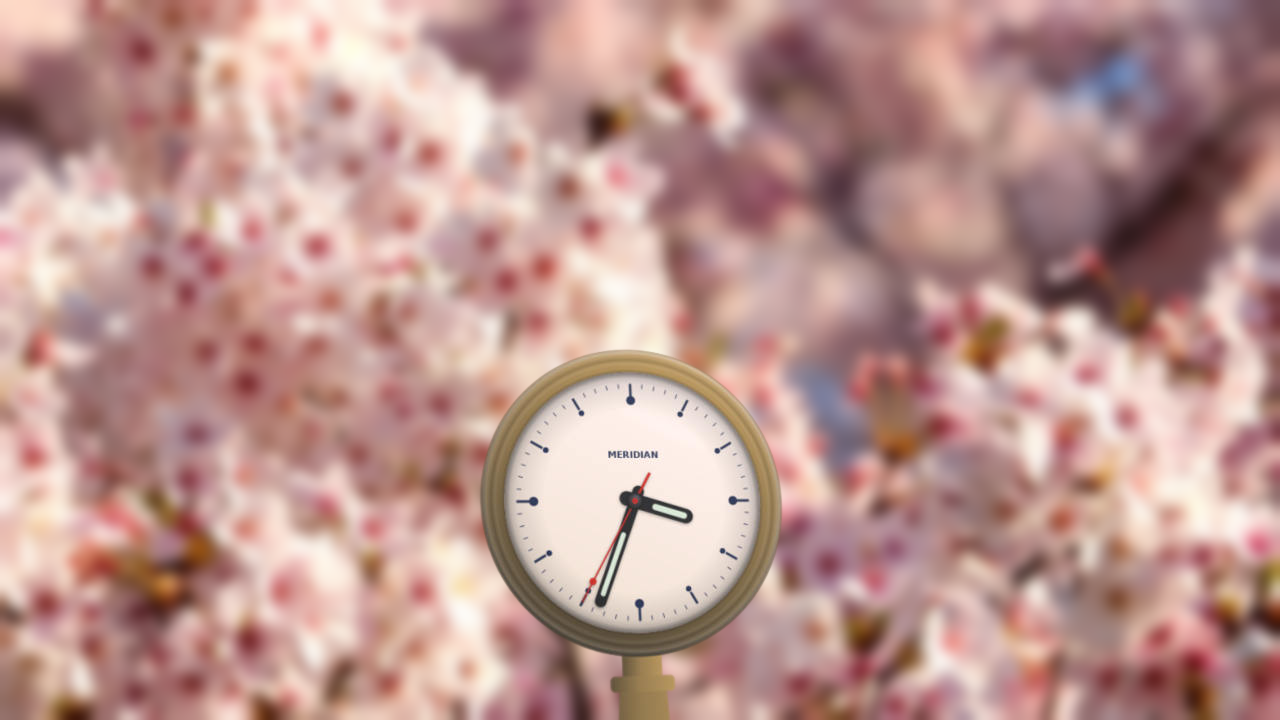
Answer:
h=3 m=33 s=35
